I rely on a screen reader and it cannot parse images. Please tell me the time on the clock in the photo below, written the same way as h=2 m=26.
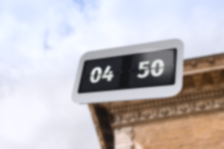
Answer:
h=4 m=50
